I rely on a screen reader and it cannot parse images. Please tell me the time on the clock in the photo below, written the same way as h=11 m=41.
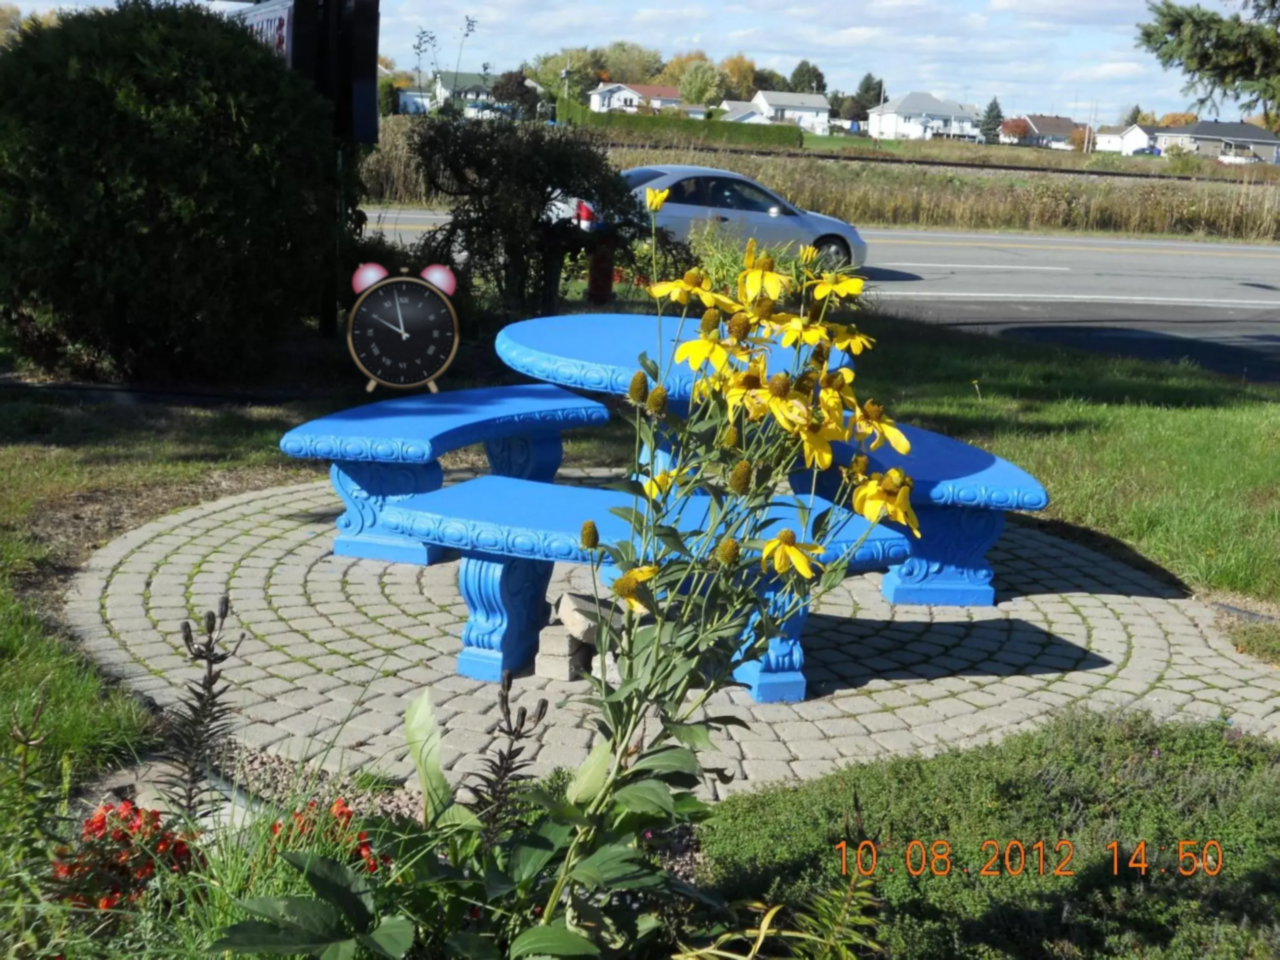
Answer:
h=9 m=58
